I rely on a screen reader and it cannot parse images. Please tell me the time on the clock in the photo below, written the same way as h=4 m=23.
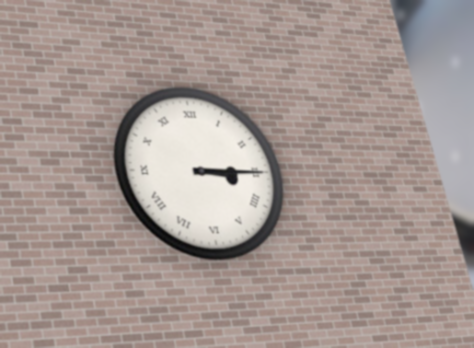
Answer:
h=3 m=15
